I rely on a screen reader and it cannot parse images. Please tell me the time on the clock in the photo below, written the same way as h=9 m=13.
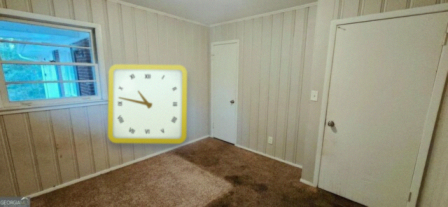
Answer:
h=10 m=47
